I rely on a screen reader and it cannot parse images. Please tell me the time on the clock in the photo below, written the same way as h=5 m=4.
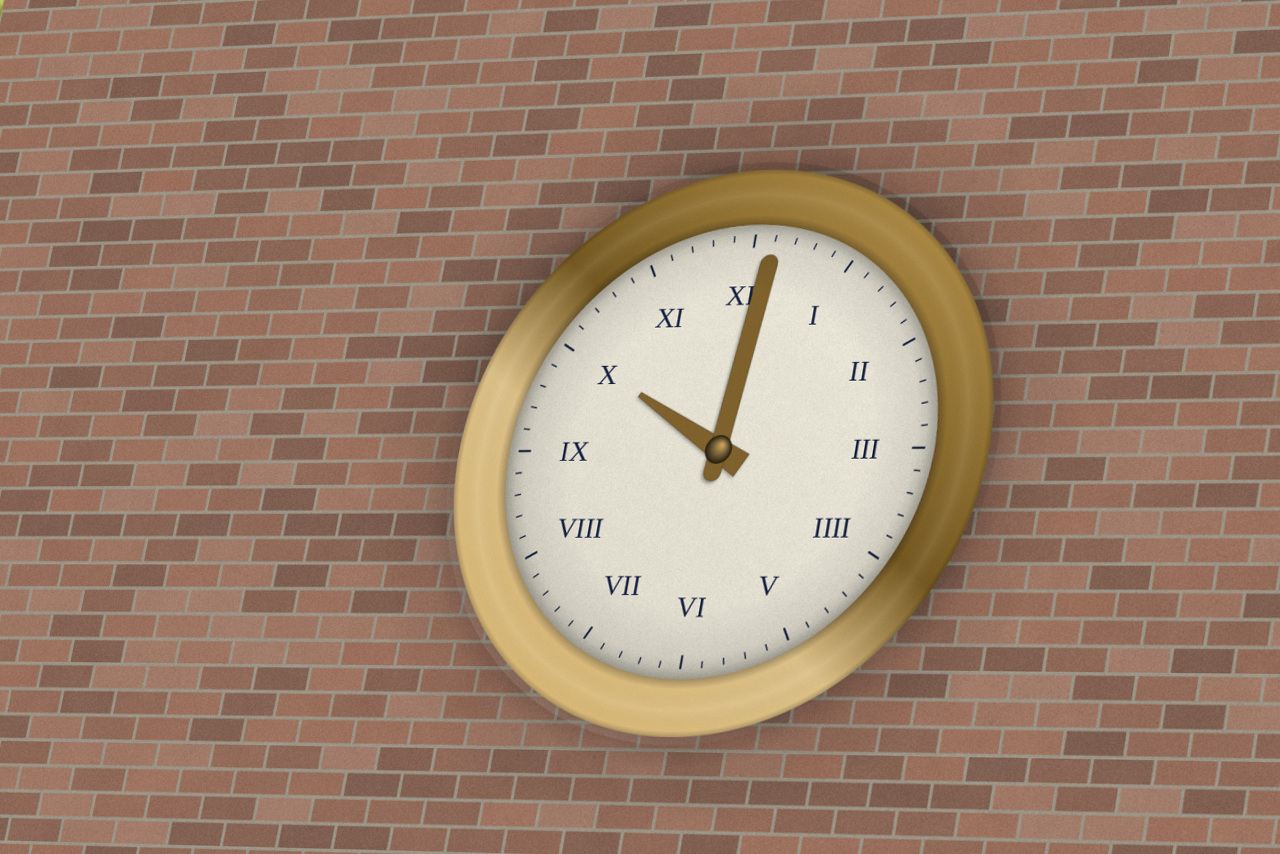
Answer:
h=10 m=1
